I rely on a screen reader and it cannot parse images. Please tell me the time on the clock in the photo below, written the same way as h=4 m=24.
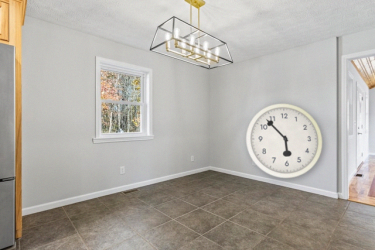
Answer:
h=5 m=53
